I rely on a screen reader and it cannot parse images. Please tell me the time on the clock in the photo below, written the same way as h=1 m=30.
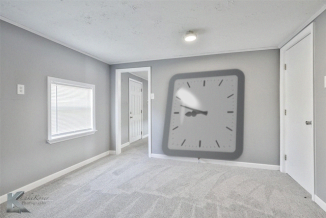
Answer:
h=8 m=48
